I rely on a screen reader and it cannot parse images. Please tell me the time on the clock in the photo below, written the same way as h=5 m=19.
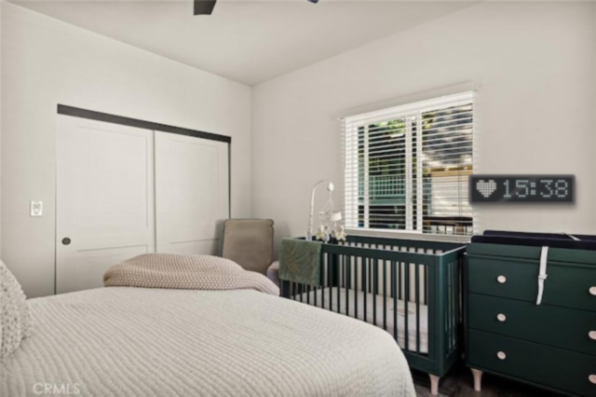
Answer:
h=15 m=38
